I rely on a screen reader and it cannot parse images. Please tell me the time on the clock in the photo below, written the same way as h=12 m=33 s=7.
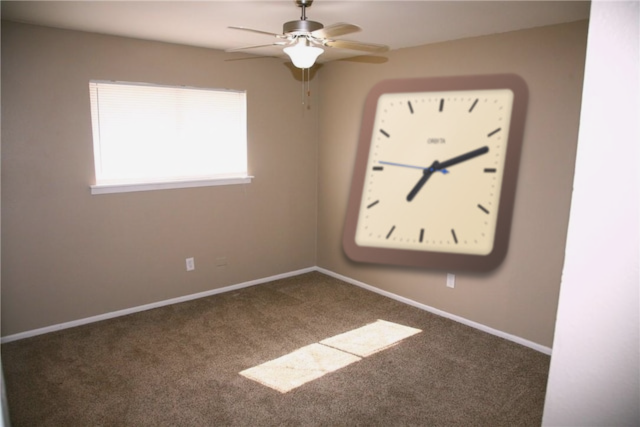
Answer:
h=7 m=11 s=46
